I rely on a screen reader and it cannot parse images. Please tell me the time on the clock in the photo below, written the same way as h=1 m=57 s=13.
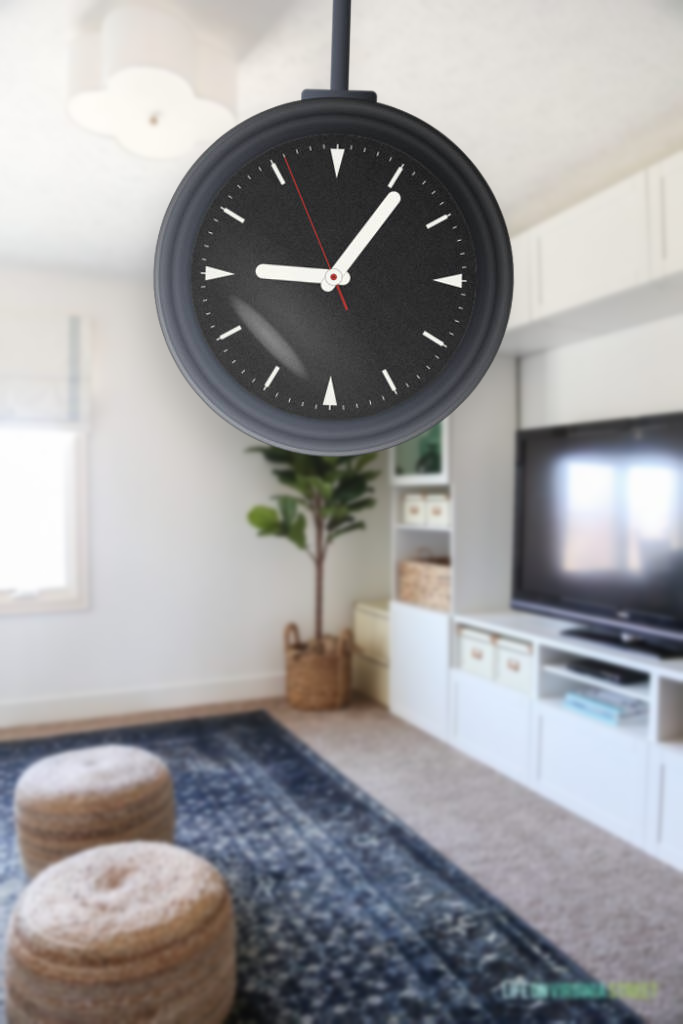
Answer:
h=9 m=5 s=56
